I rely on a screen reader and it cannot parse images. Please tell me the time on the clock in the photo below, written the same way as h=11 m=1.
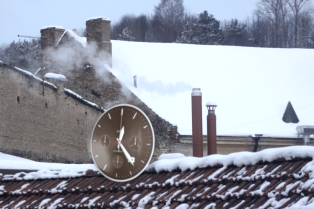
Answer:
h=12 m=23
